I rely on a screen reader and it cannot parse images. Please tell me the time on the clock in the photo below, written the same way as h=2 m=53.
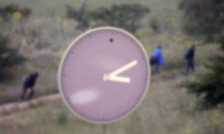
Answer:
h=3 m=10
